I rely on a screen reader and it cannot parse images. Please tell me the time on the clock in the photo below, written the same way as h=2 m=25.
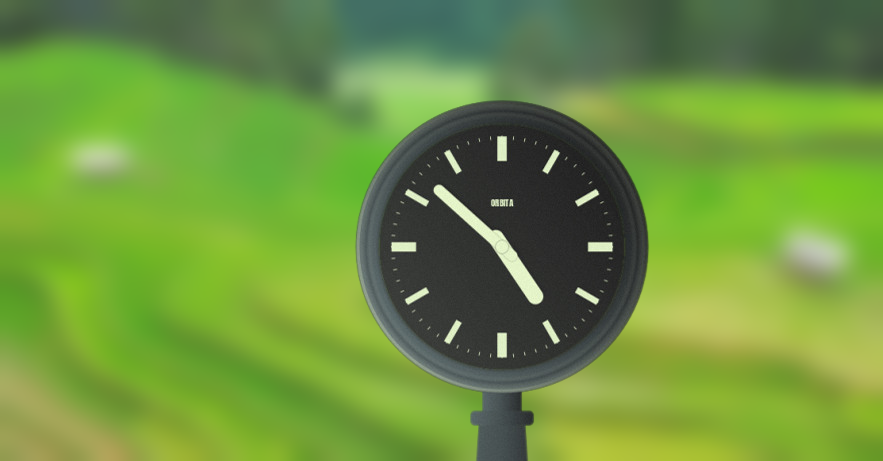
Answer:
h=4 m=52
